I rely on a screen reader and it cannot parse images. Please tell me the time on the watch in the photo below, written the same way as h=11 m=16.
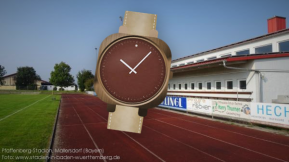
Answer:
h=10 m=6
